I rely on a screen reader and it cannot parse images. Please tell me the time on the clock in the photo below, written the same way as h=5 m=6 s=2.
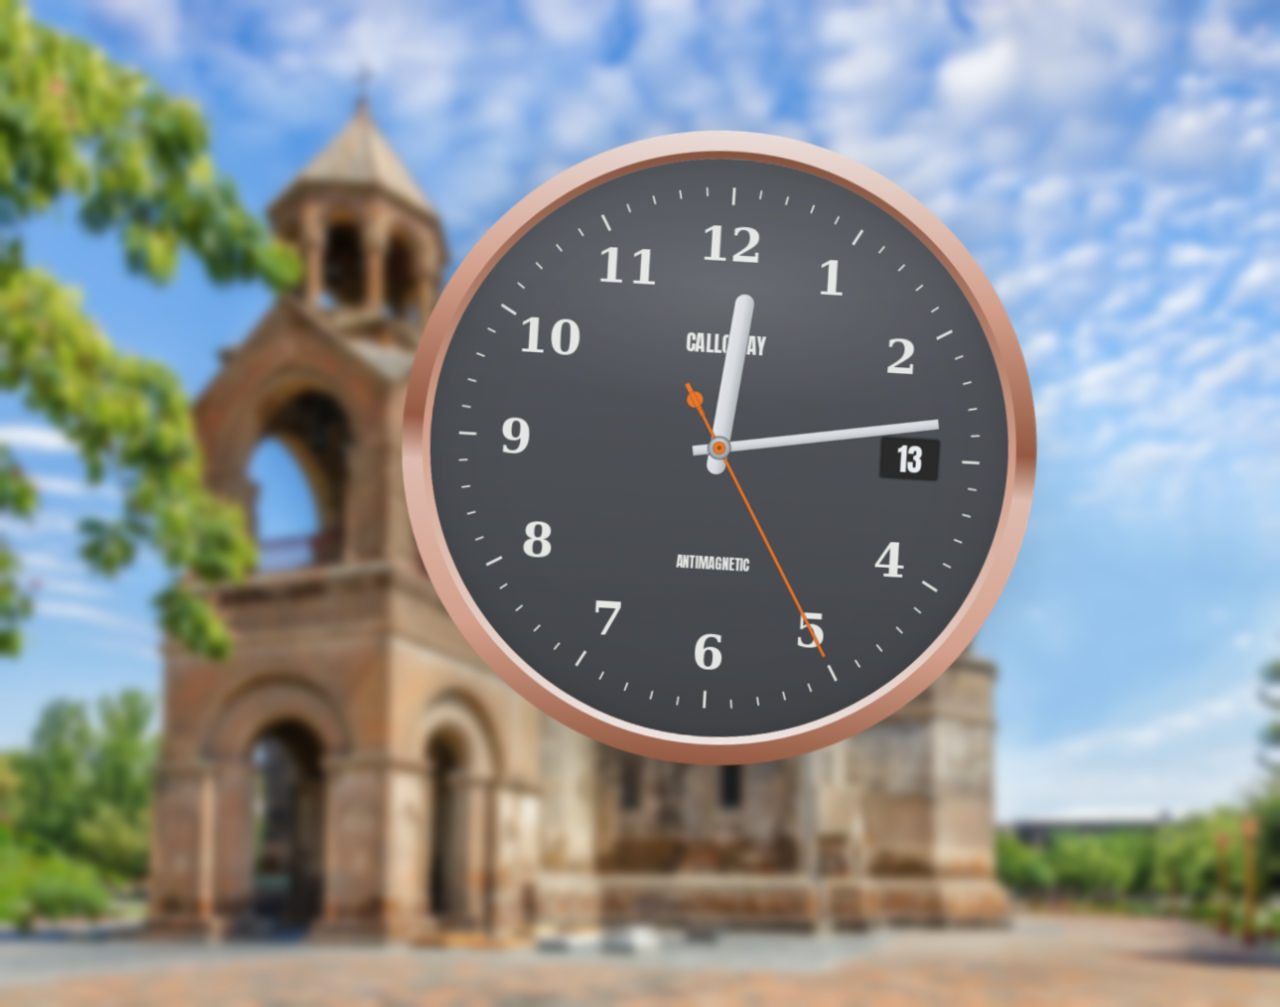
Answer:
h=12 m=13 s=25
